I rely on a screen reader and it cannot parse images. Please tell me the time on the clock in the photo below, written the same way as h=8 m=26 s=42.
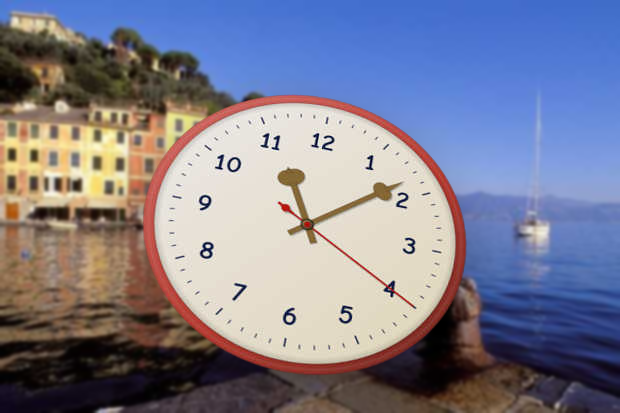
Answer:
h=11 m=8 s=20
